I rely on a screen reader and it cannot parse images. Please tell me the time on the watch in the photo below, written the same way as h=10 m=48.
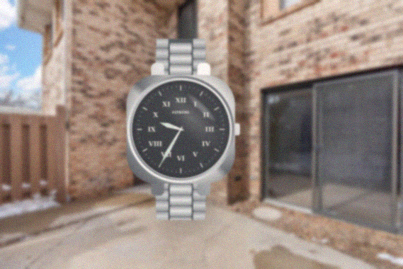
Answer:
h=9 m=35
